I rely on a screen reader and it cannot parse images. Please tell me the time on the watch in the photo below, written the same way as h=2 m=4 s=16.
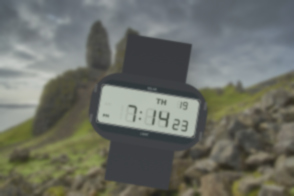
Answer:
h=7 m=14 s=23
